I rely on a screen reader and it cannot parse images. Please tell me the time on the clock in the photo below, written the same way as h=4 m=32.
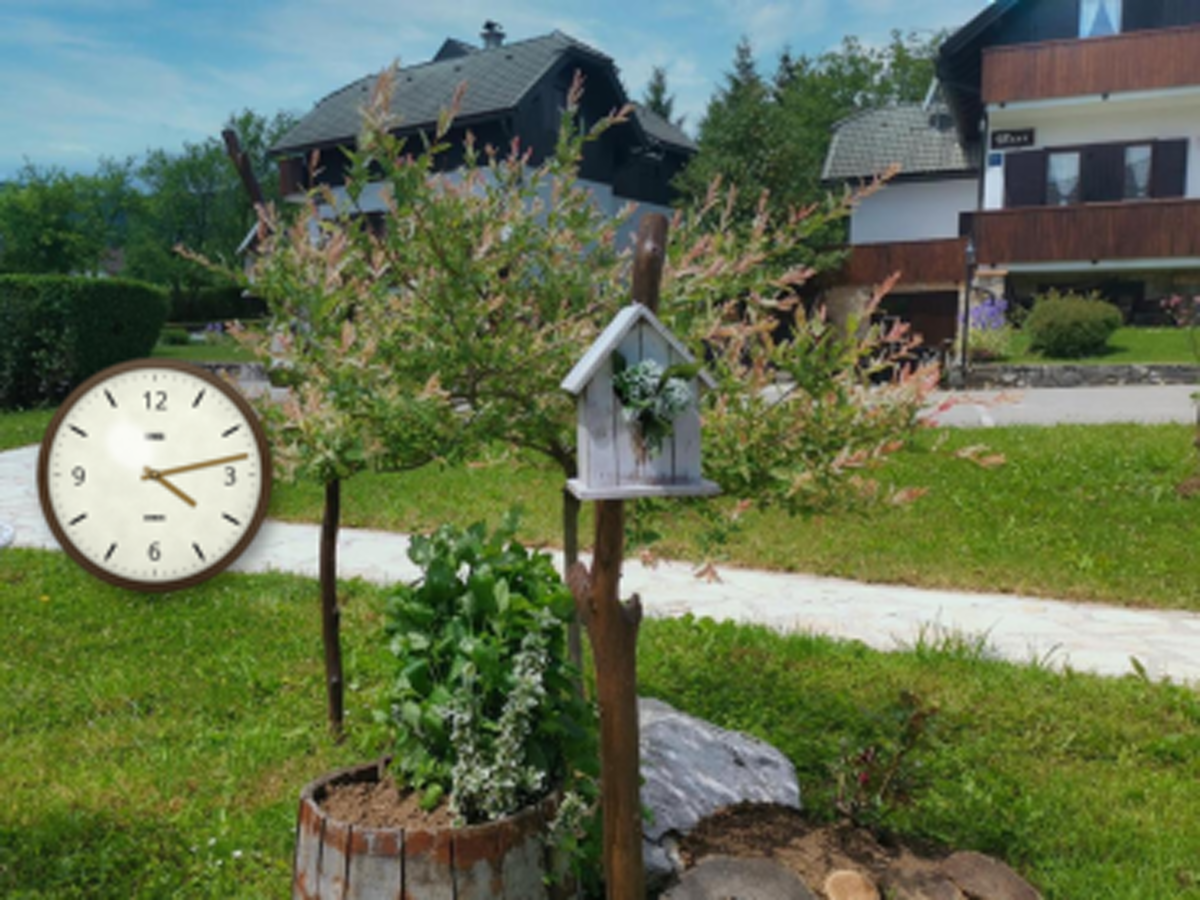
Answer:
h=4 m=13
